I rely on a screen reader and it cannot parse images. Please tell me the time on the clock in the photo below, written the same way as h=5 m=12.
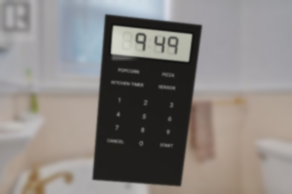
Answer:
h=9 m=49
